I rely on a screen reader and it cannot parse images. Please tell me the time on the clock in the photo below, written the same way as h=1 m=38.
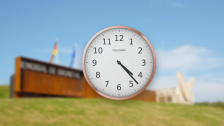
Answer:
h=4 m=23
